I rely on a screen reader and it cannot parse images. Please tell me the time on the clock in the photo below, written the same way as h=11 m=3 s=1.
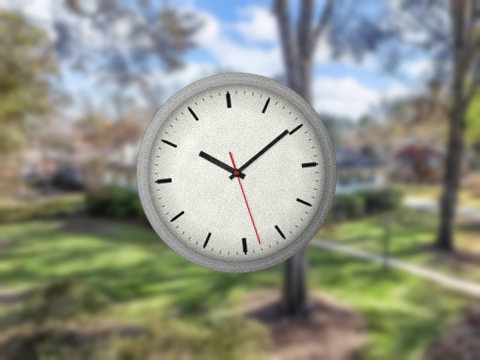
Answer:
h=10 m=9 s=28
